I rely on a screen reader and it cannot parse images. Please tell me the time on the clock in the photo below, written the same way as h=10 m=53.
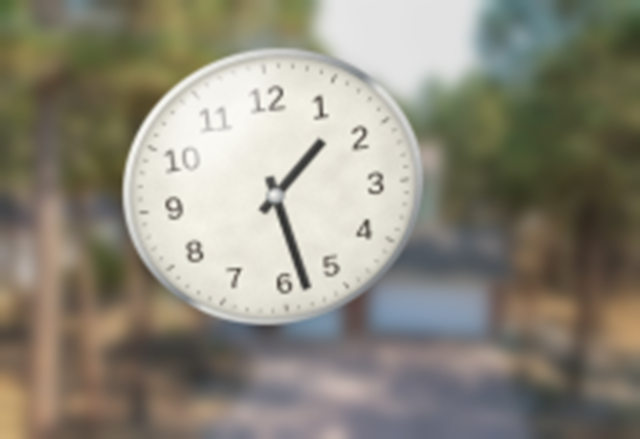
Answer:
h=1 m=28
